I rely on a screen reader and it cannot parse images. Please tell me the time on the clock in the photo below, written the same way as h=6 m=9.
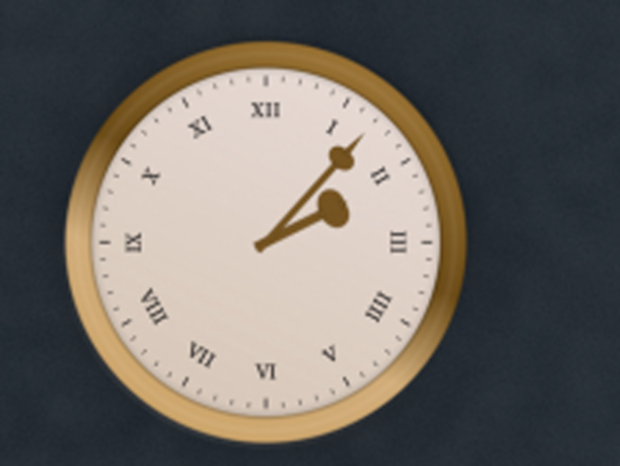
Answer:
h=2 m=7
